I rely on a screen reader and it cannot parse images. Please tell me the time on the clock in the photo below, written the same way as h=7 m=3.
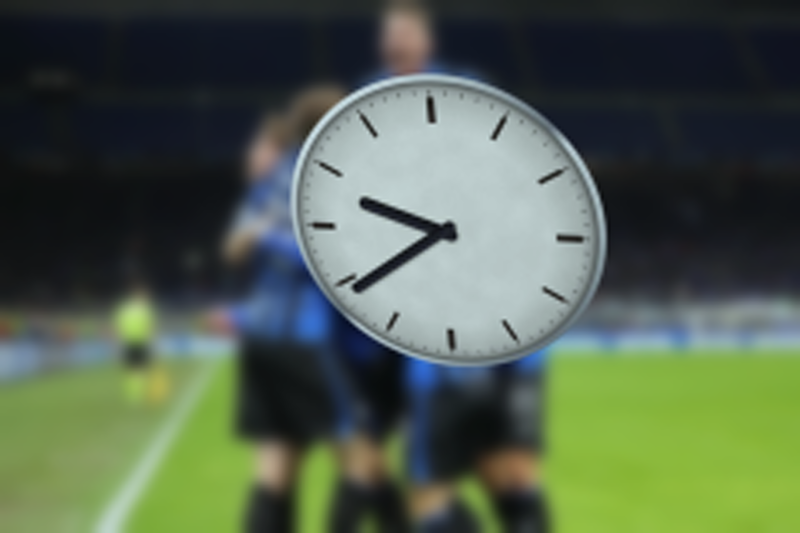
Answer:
h=9 m=39
